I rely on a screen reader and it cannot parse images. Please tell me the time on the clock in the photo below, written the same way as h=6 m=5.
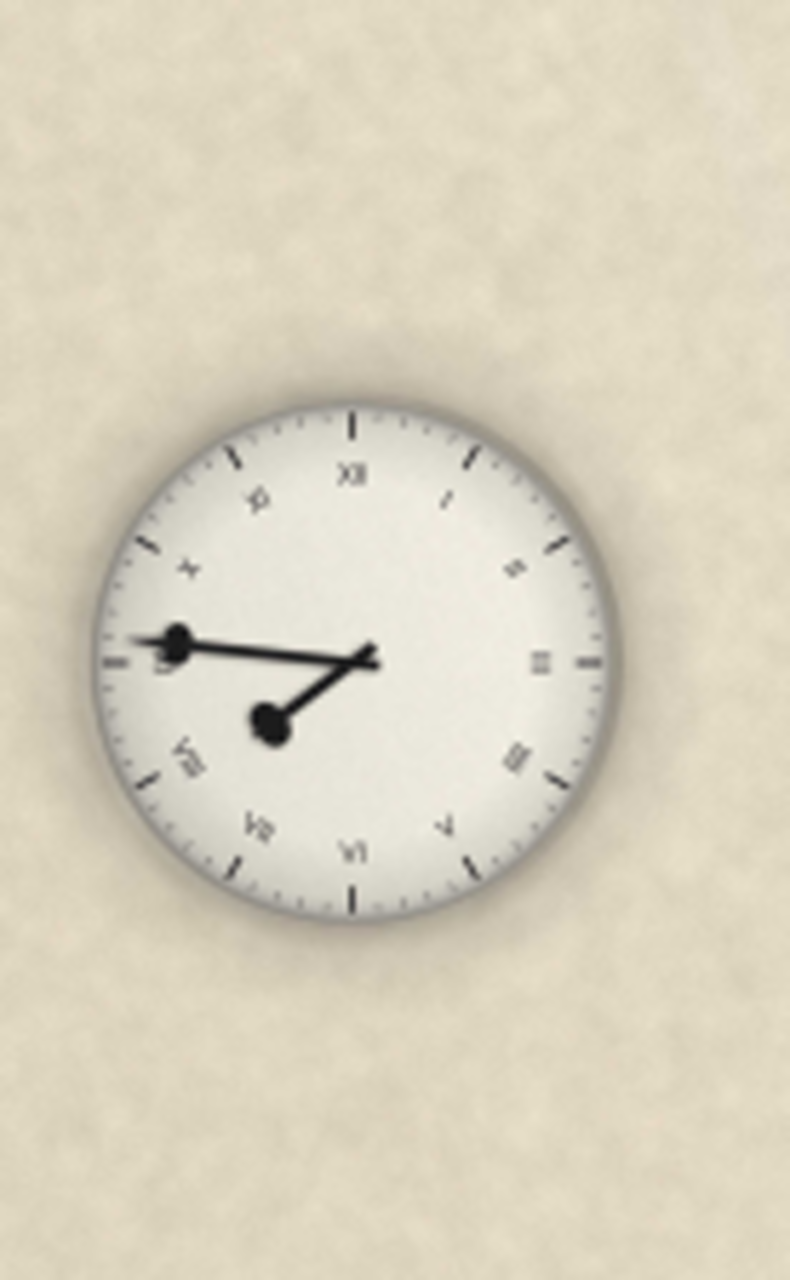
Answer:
h=7 m=46
